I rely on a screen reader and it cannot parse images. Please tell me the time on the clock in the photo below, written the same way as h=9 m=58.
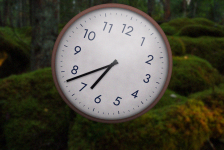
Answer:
h=6 m=38
